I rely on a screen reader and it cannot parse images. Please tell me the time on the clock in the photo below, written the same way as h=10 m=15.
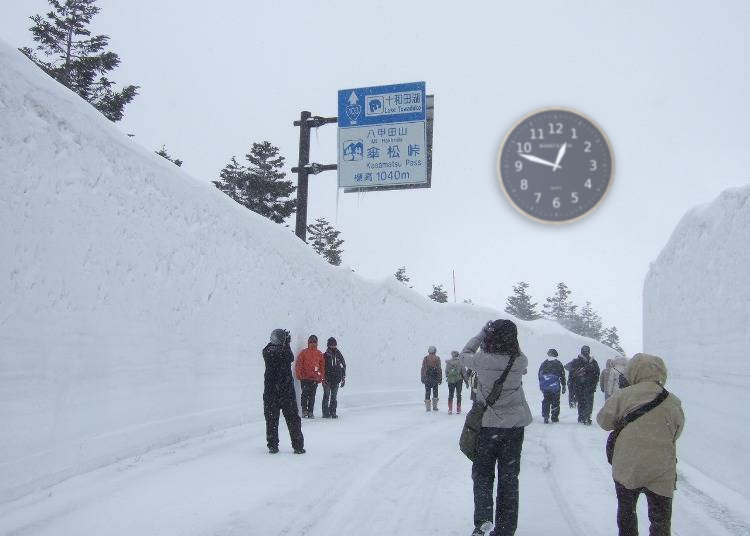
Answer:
h=12 m=48
